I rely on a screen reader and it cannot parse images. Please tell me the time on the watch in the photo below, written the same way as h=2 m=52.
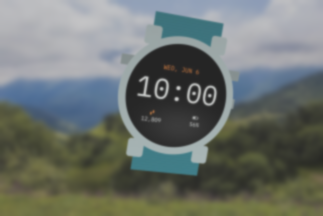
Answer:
h=10 m=0
